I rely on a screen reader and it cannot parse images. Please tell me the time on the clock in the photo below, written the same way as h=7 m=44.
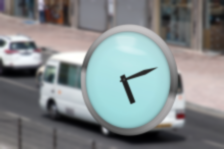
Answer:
h=5 m=12
